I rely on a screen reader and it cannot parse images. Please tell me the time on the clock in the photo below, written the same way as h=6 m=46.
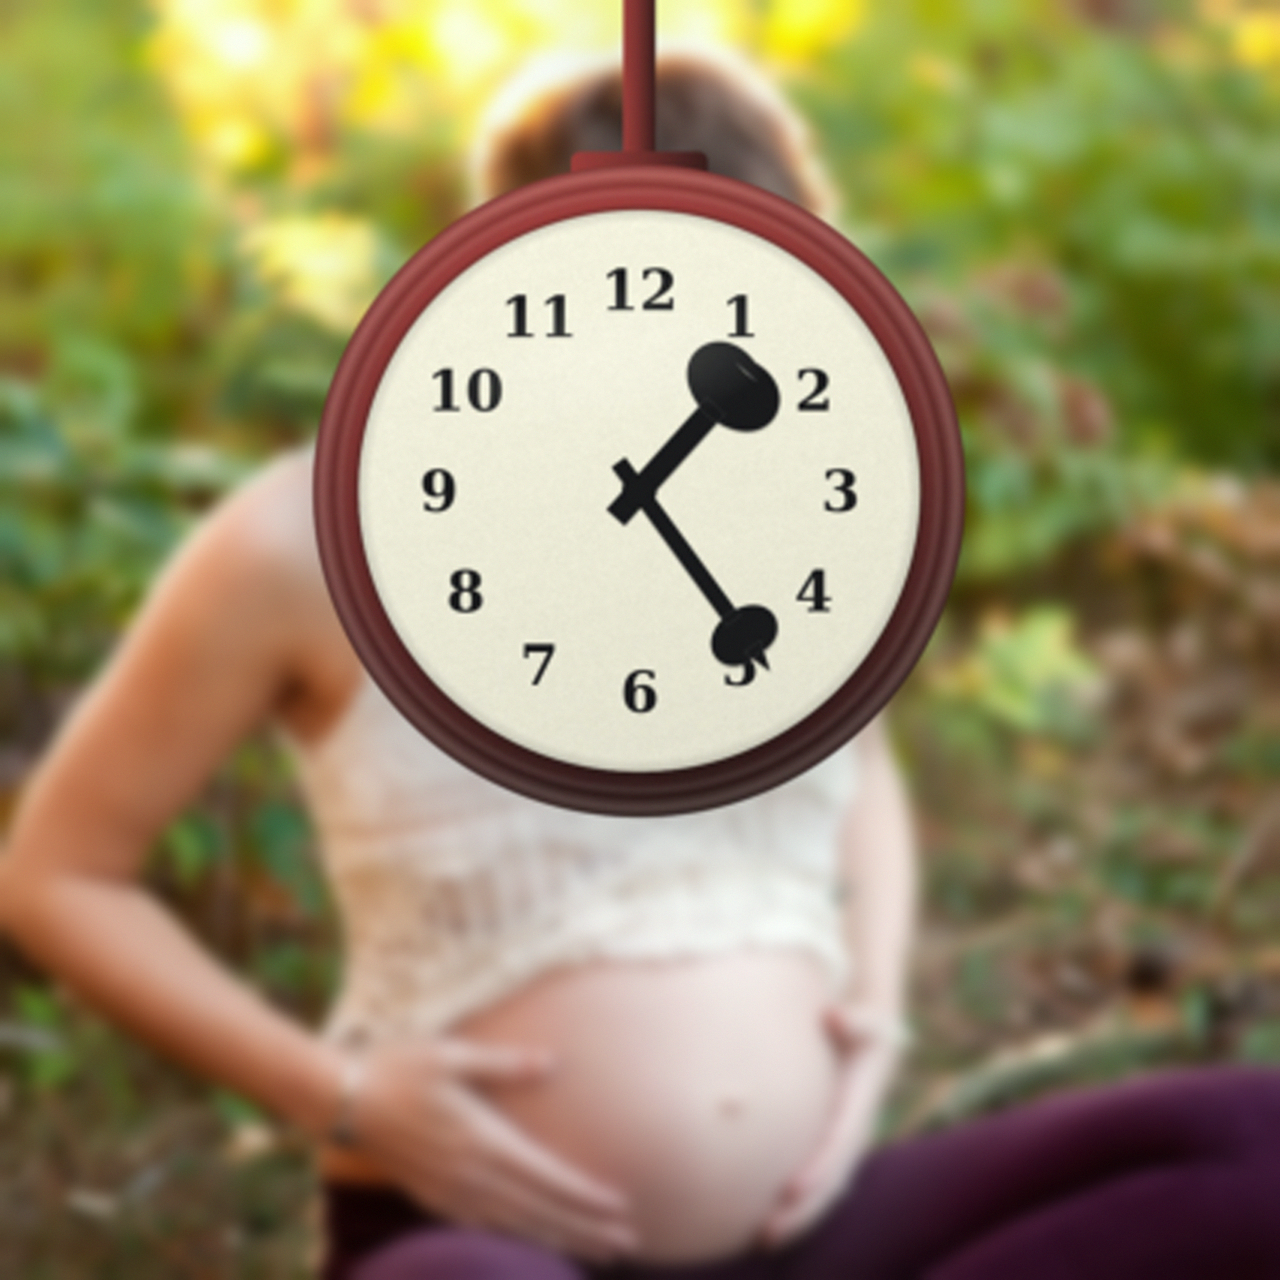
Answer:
h=1 m=24
